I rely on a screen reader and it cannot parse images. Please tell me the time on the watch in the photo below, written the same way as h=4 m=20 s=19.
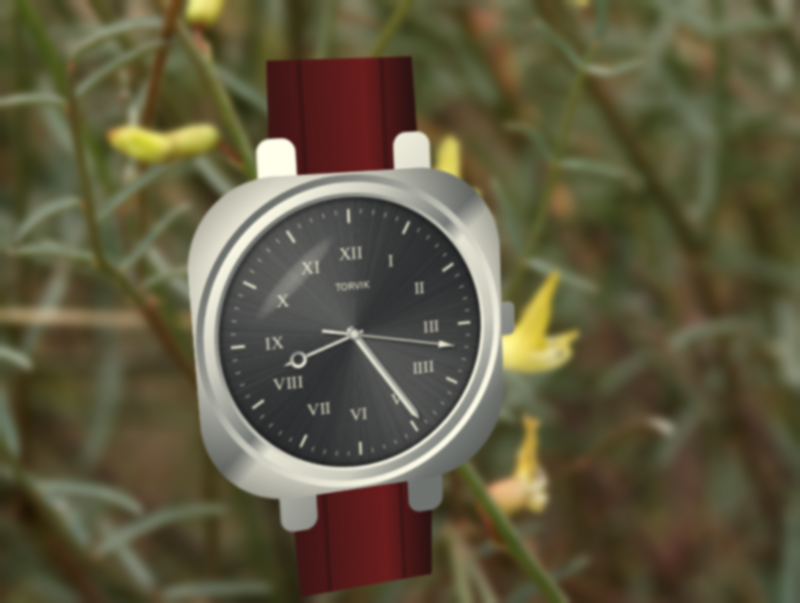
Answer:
h=8 m=24 s=17
